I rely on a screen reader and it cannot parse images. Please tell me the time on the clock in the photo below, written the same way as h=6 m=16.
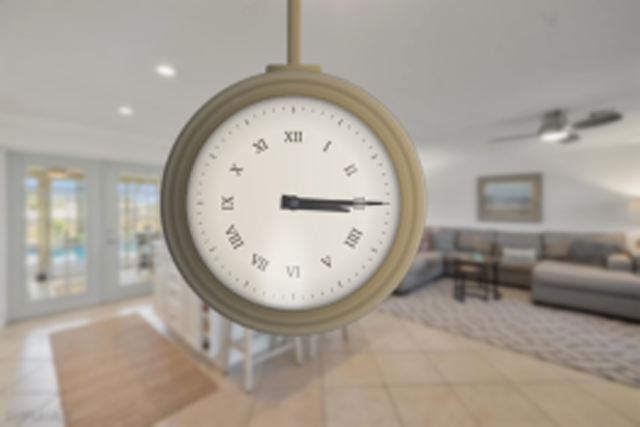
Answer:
h=3 m=15
